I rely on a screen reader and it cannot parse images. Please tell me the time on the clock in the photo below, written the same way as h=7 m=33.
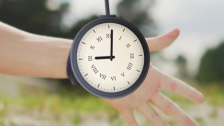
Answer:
h=9 m=1
